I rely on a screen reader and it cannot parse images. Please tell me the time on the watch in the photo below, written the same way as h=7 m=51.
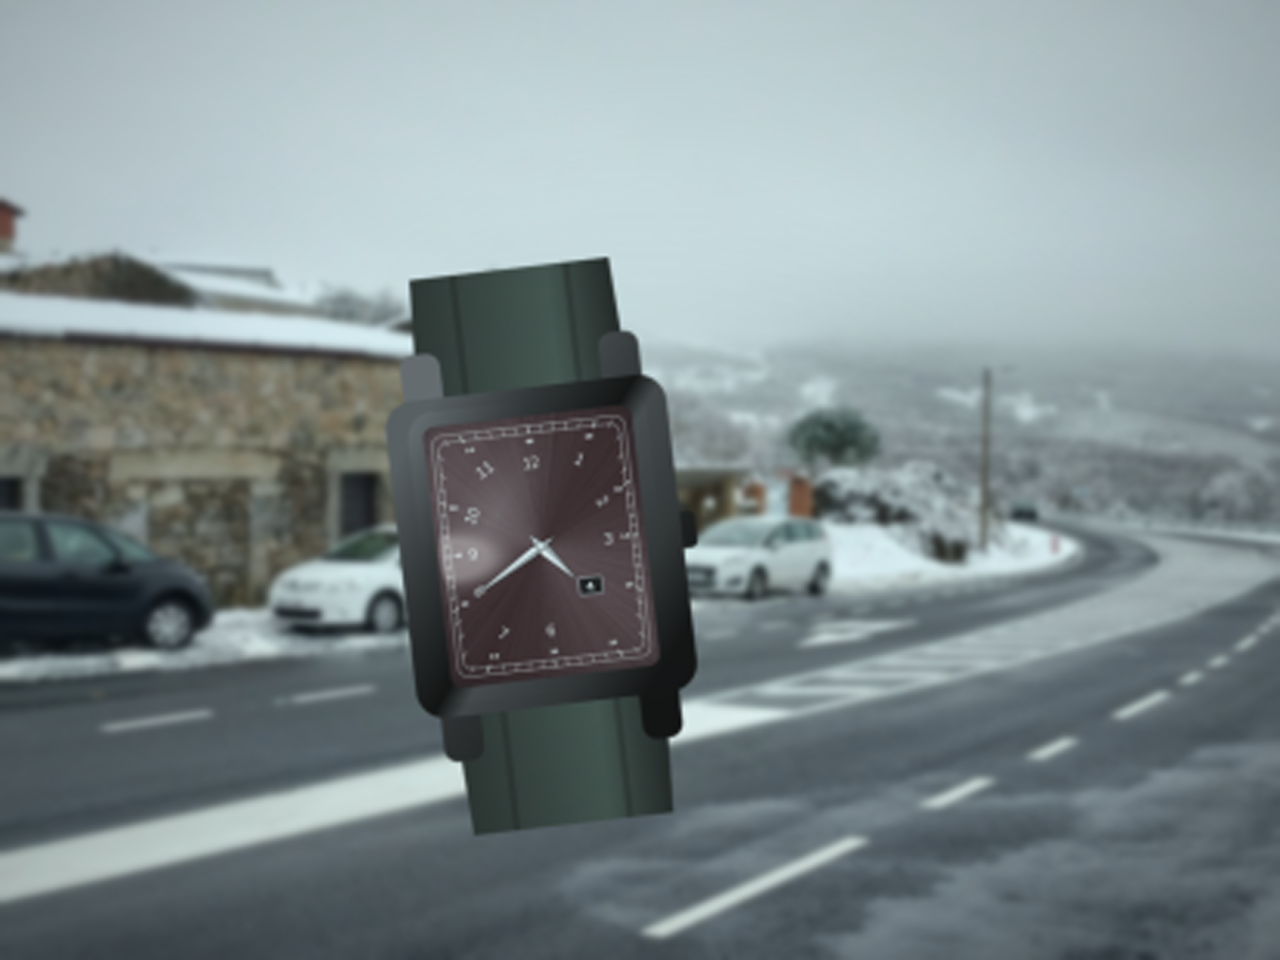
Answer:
h=4 m=40
